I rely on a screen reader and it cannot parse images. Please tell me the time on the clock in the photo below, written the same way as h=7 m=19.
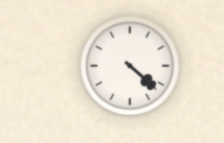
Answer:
h=4 m=22
